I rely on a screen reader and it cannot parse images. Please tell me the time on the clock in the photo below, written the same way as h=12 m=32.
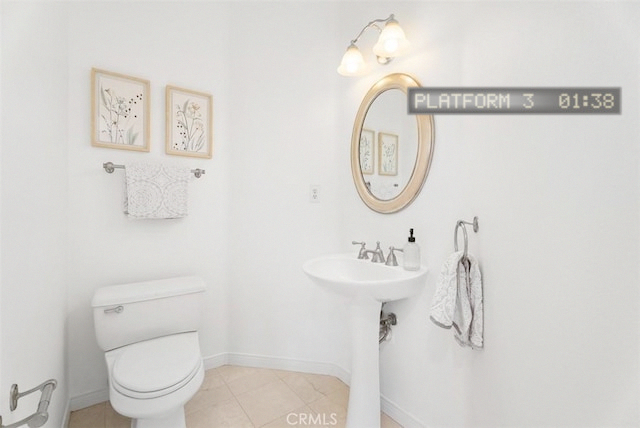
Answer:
h=1 m=38
